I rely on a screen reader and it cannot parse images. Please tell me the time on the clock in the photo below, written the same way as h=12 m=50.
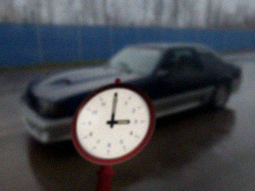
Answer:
h=3 m=0
